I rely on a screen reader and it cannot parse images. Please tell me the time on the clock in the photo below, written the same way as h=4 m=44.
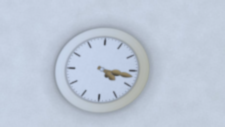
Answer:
h=4 m=17
